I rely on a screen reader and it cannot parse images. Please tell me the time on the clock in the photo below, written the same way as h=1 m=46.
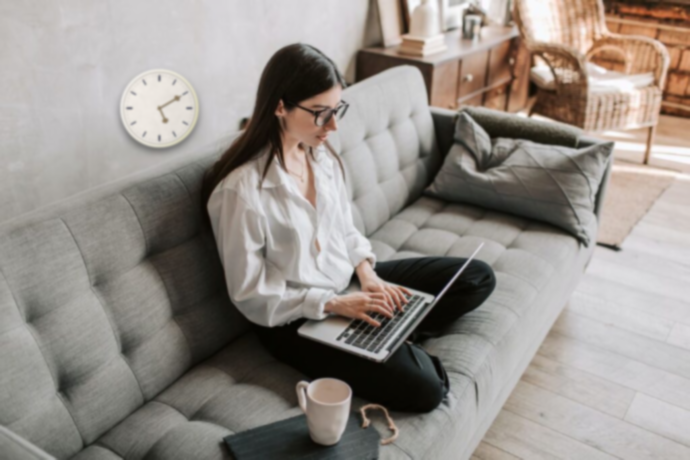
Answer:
h=5 m=10
